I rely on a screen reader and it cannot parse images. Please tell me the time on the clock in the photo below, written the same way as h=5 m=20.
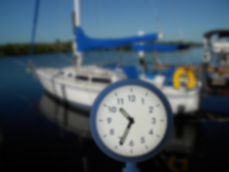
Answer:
h=10 m=34
